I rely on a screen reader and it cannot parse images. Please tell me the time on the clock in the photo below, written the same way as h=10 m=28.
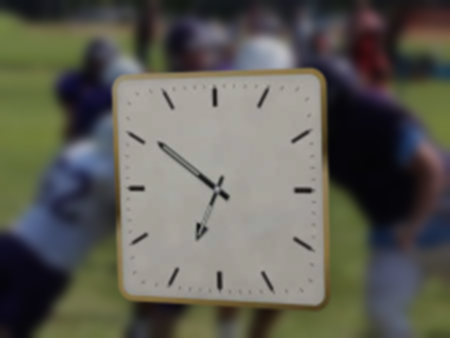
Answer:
h=6 m=51
